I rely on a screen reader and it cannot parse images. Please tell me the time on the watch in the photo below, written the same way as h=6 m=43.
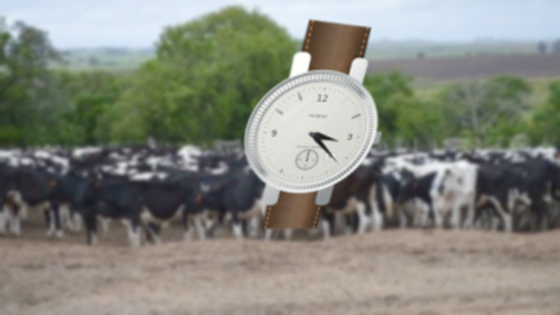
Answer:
h=3 m=22
